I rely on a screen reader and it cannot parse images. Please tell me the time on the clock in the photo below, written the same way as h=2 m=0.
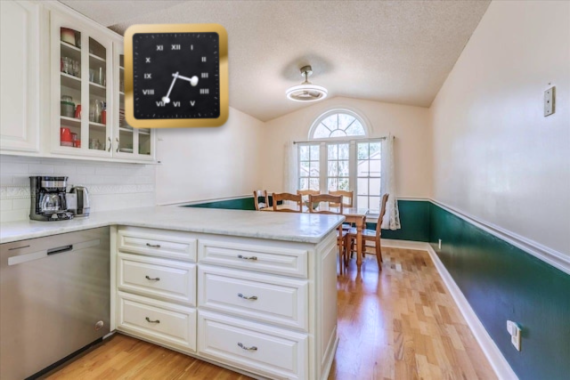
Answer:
h=3 m=34
